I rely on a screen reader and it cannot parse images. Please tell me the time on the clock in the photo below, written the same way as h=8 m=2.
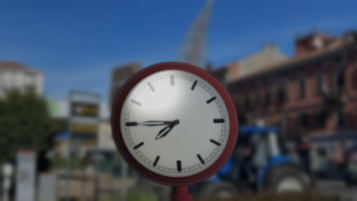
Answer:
h=7 m=45
